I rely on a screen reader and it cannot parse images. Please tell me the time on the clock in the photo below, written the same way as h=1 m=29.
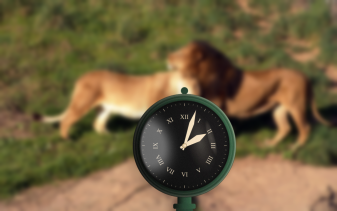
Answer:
h=2 m=3
